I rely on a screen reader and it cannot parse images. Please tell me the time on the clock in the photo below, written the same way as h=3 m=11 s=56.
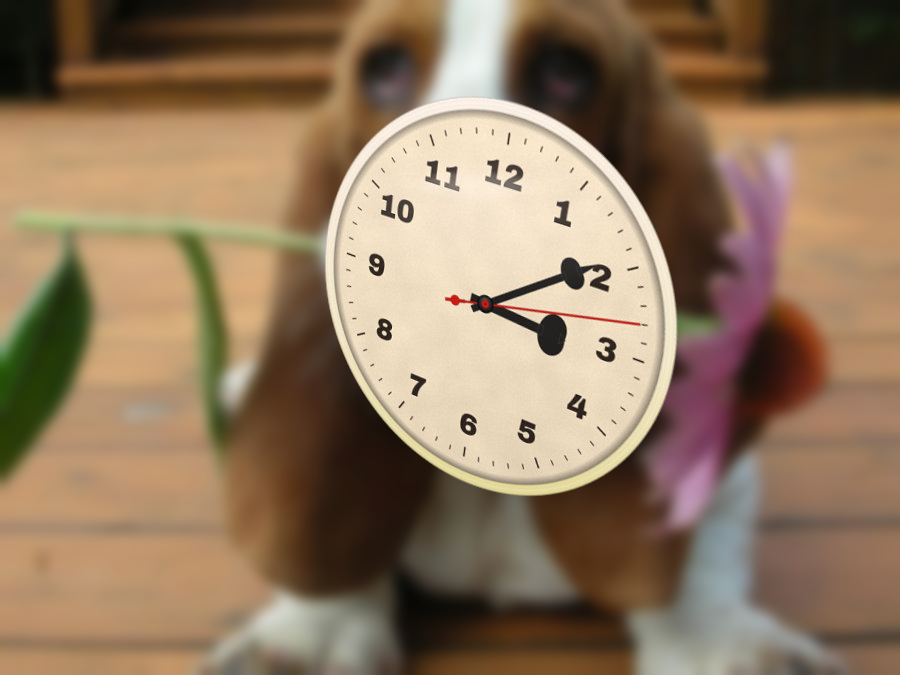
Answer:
h=3 m=9 s=13
